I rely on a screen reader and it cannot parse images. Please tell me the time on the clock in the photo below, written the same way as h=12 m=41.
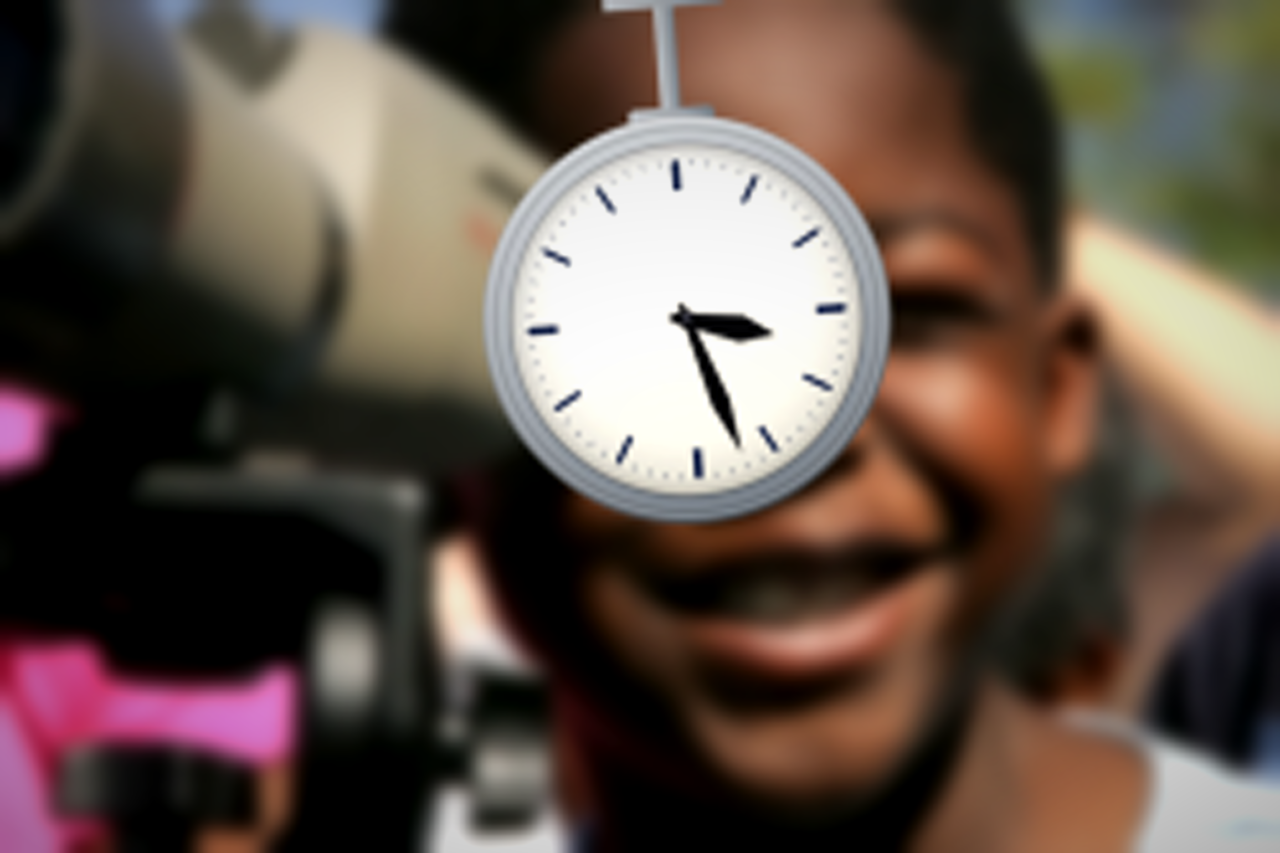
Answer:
h=3 m=27
